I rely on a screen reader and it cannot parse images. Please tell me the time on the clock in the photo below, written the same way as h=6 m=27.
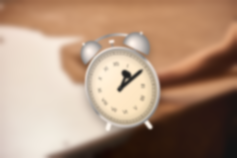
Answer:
h=1 m=10
